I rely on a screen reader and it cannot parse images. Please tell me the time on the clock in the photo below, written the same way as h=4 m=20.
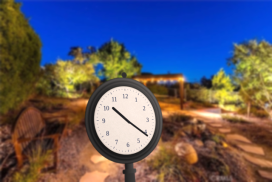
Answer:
h=10 m=21
